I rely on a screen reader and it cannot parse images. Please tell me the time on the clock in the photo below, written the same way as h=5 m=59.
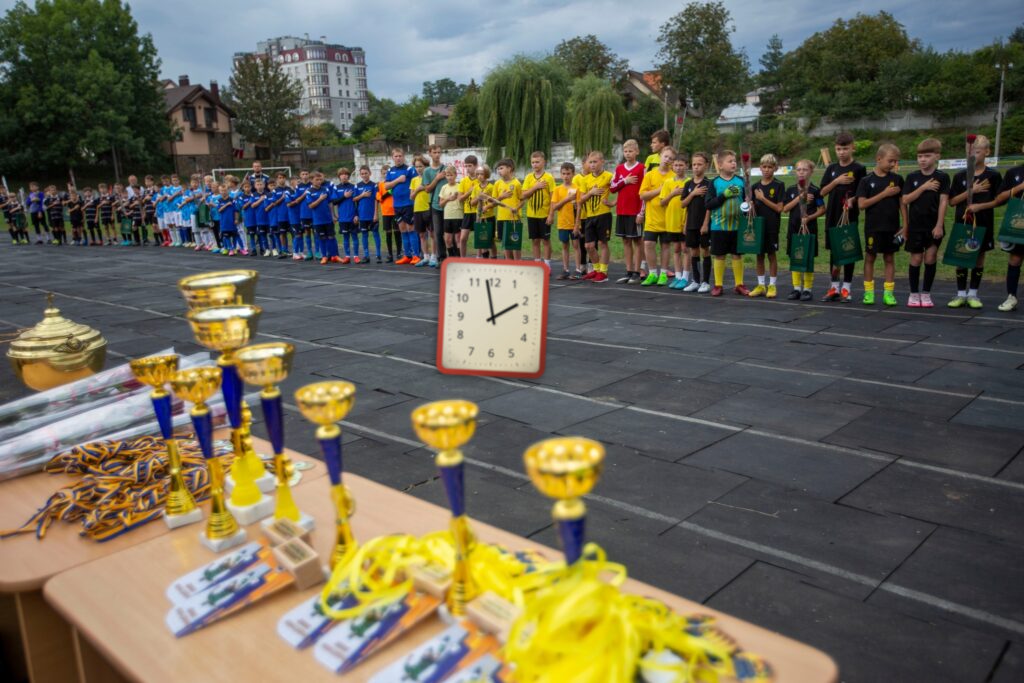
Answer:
h=1 m=58
